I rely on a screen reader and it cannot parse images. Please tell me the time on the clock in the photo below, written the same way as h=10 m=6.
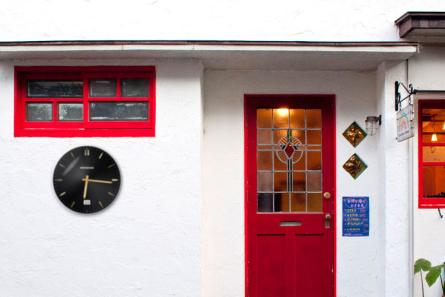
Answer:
h=6 m=16
